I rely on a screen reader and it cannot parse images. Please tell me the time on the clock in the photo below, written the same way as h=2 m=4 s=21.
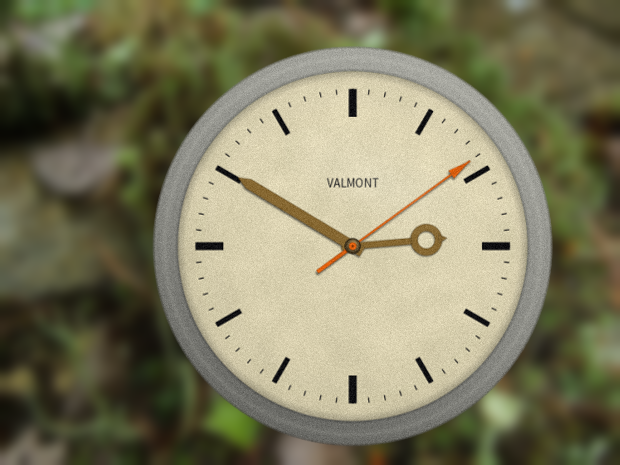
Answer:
h=2 m=50 s=9
